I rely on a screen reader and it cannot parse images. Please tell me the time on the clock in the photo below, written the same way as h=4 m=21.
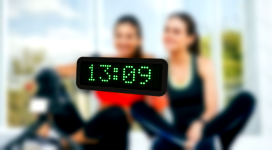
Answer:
h=13 m=9
